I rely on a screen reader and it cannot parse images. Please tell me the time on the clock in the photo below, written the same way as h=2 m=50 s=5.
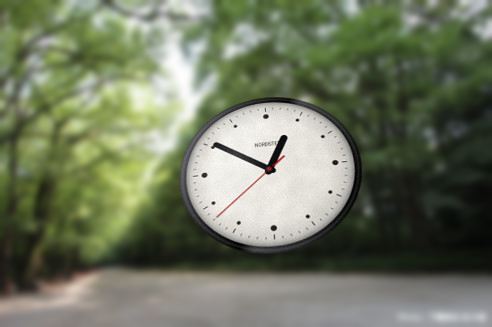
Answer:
h=12 m=50 s=38
